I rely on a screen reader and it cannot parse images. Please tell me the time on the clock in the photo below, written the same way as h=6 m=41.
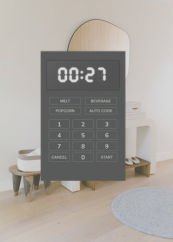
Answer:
h=0 m=27
